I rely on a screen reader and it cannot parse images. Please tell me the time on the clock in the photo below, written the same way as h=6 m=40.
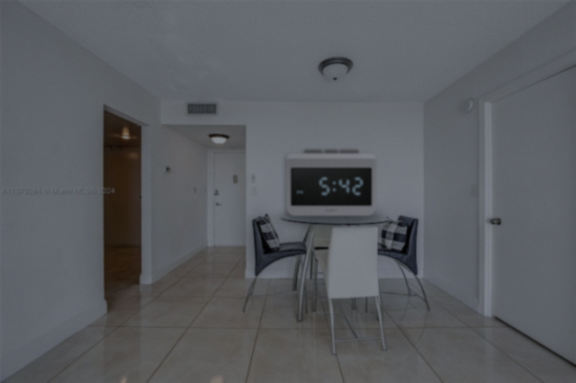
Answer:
h=5 m=42
